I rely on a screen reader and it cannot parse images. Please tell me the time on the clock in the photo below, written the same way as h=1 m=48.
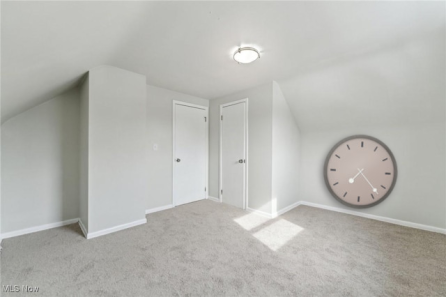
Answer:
h=7 m=23
